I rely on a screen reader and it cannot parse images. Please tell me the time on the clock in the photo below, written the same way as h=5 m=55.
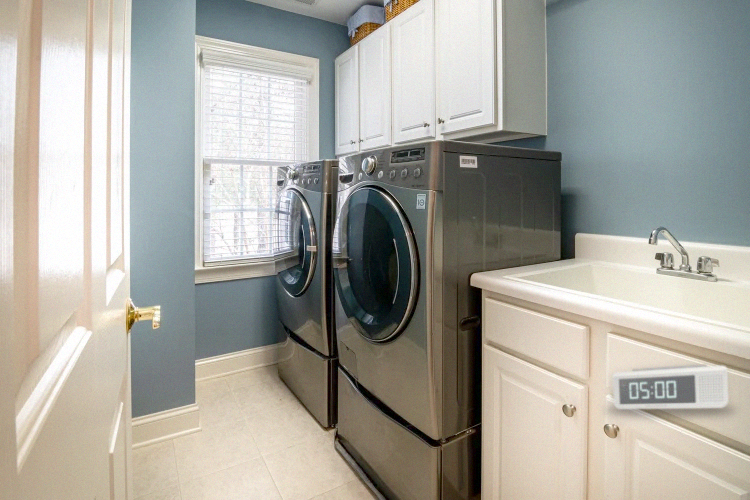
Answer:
h=5 m=0
